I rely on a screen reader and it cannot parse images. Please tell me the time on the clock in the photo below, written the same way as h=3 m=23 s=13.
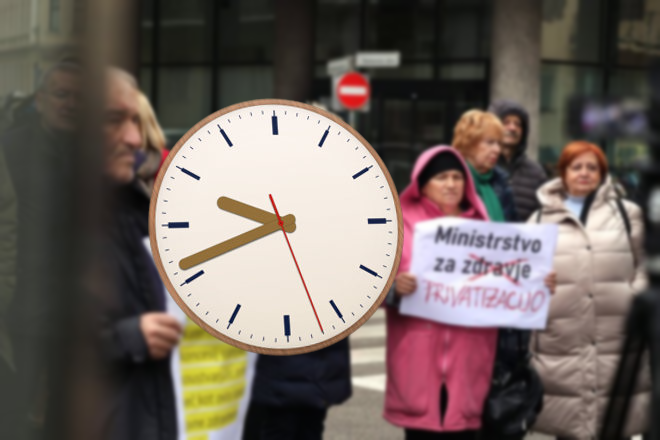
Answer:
h=9 m=41 s=27
